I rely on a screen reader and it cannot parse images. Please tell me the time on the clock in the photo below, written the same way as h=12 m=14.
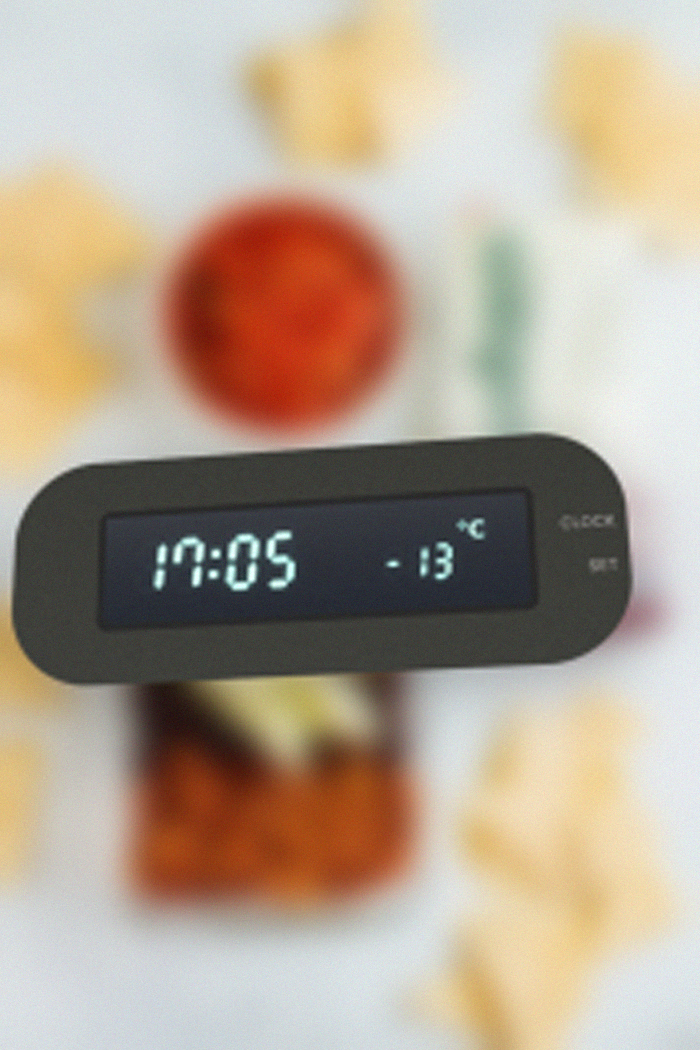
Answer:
h=17 m=5
